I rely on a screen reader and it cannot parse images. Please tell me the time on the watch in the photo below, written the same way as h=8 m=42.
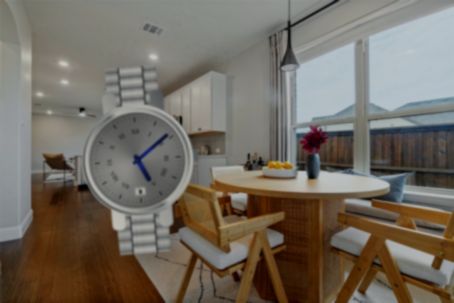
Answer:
h=5 m=9
